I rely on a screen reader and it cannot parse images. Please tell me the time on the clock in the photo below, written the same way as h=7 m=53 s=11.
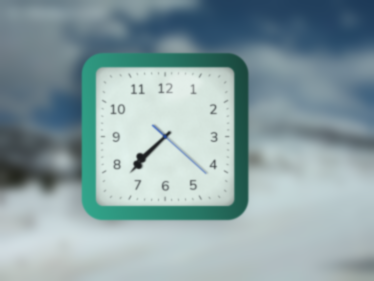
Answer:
h=7 m=37 s=22
